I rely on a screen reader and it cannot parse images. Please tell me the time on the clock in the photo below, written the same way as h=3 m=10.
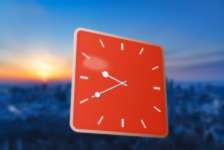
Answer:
h=9 m=40
